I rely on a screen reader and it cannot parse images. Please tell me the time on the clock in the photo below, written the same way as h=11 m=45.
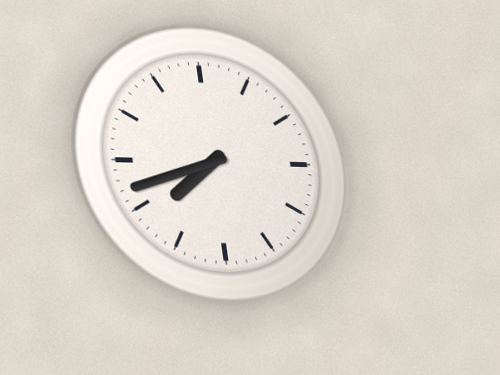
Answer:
h=7 m=42
